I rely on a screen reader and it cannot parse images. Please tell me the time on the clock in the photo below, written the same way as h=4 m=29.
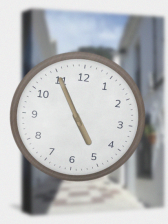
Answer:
h=4 m=55
